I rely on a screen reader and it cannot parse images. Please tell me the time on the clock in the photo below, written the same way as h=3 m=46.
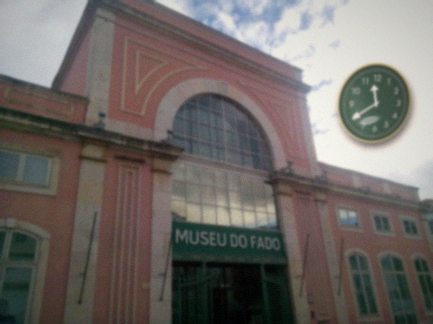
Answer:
h=11 m=40
